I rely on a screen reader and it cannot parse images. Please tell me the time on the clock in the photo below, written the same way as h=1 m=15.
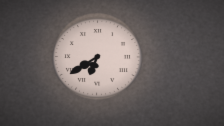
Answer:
h=6 m=39
